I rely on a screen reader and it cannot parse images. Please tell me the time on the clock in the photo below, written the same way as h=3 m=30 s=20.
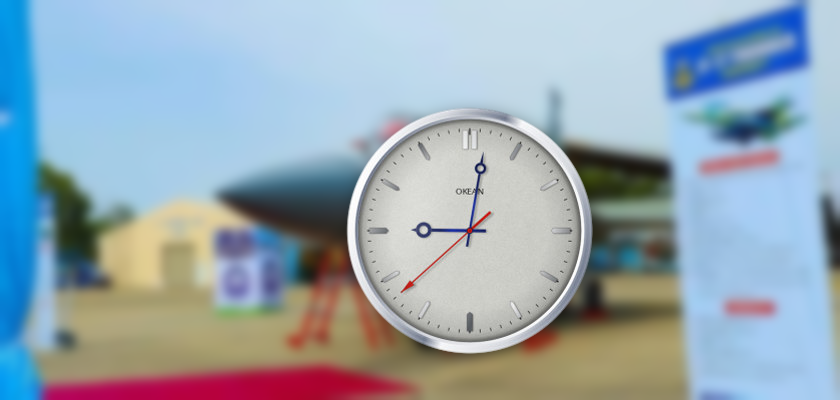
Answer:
h=9 m=1 s=38
